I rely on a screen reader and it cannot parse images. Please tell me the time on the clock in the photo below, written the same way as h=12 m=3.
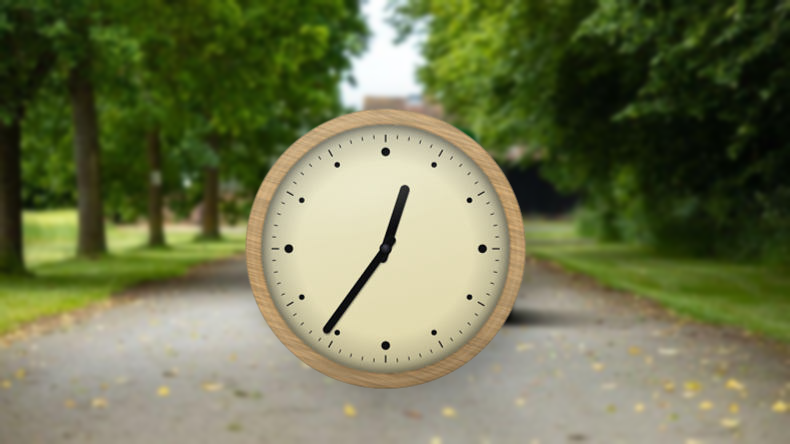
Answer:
h=12 m=36
